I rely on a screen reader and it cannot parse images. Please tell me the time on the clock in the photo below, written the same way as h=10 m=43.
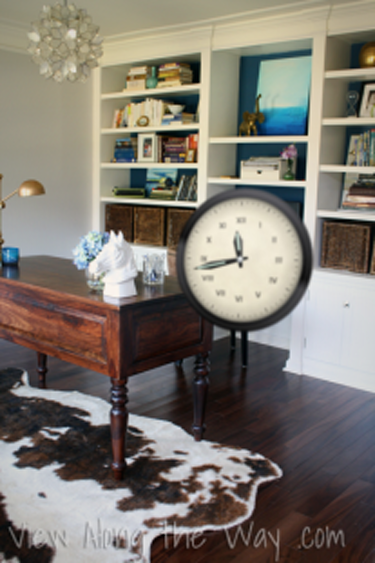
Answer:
h=11 m=43
